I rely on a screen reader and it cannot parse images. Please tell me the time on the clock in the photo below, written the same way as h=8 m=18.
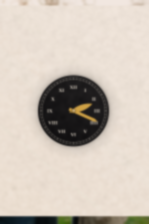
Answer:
h=2 m=19
